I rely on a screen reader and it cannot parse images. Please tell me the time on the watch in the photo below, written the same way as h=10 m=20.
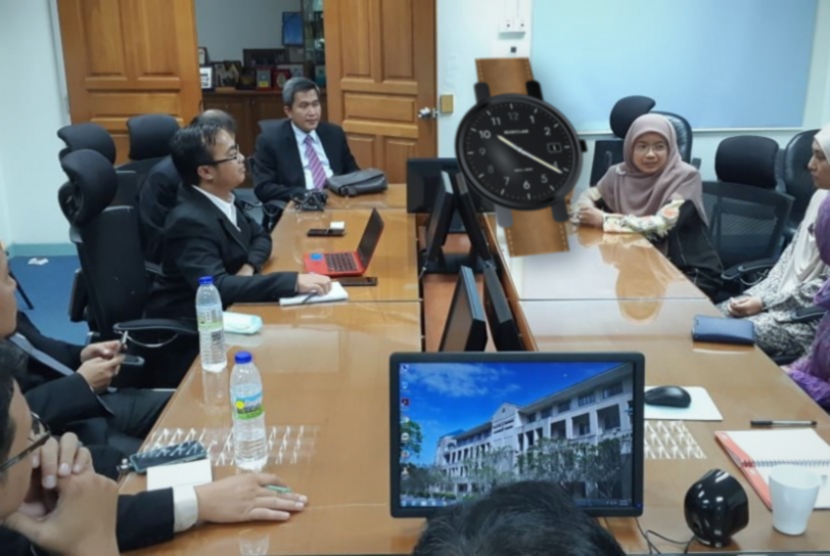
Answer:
h=10 m=21
